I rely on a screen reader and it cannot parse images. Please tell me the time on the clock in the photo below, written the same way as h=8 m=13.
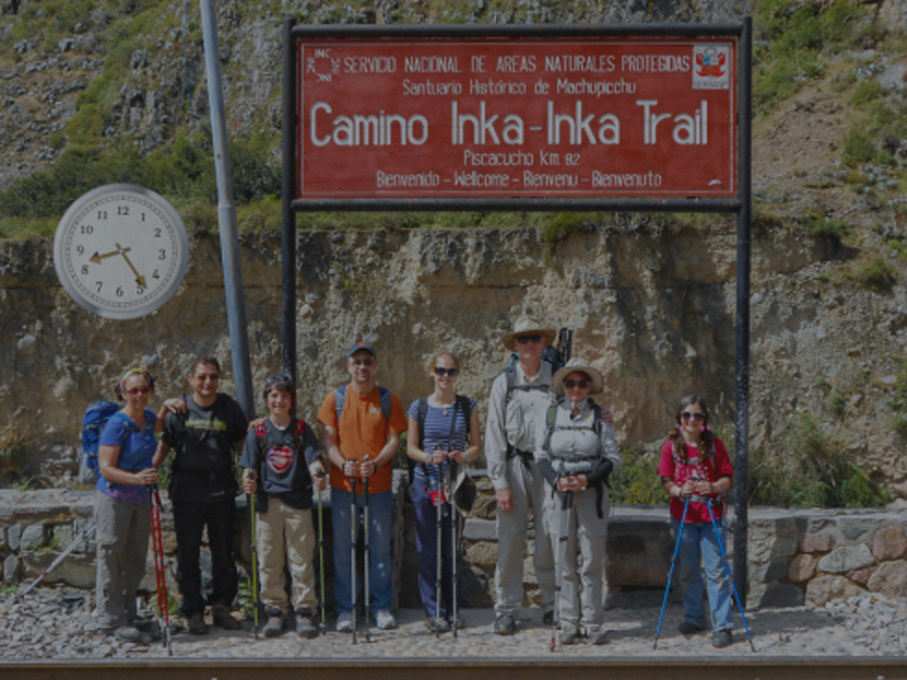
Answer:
h=8 m=24
